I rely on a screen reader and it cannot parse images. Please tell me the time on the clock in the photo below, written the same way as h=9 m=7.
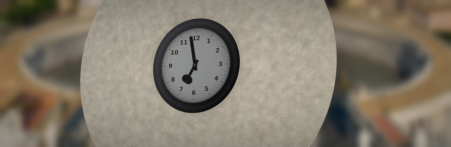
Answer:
h=6 m=58
